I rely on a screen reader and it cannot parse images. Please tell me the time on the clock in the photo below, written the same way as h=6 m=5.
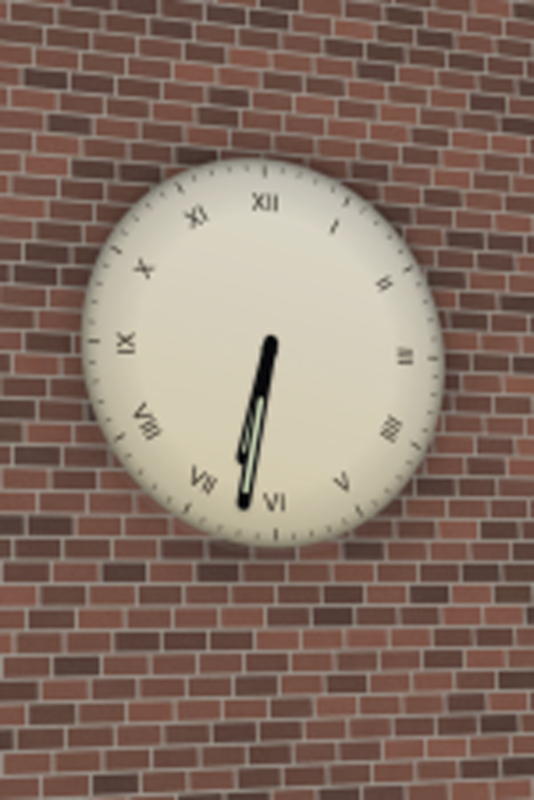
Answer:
h=6 m=32
